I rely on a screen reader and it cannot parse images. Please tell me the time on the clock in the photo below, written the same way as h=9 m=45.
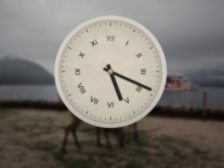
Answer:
h=5 m=19
